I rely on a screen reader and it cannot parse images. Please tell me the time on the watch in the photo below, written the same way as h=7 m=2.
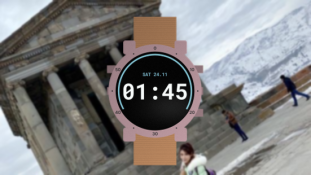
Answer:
h=1 m=45
